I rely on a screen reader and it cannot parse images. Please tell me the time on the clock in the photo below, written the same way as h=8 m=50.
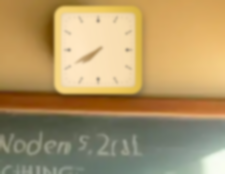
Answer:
h=7 m=40
